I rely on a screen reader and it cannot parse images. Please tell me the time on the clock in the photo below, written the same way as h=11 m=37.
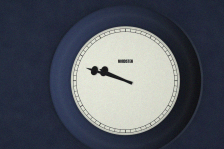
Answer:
h=9 m=48
